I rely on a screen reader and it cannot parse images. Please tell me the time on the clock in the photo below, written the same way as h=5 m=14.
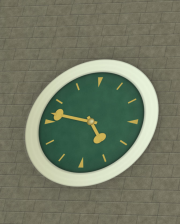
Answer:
h=4 m=47
